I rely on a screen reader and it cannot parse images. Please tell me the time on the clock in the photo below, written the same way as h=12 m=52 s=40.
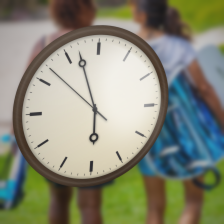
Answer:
h=5 m=56 s=52
